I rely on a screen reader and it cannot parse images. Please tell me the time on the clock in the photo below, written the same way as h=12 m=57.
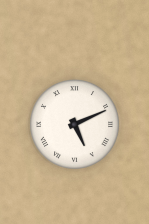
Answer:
h=5 m=11
